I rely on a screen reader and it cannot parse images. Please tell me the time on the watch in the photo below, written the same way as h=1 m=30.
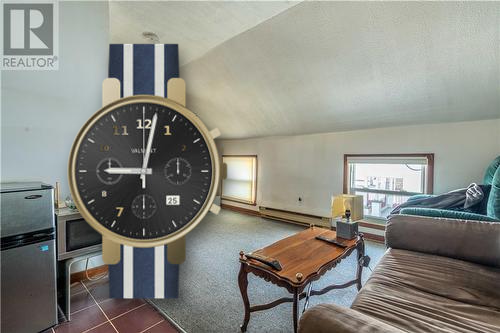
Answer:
h=9 m=2
